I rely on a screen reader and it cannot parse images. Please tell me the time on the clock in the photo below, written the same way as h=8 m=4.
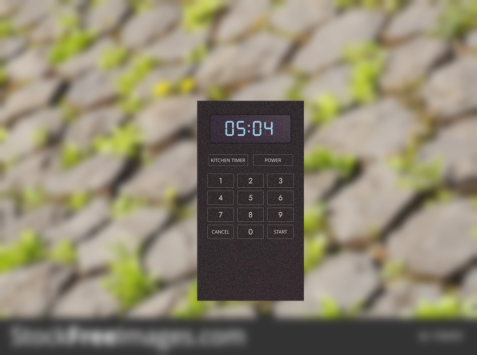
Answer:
h=5 m=4
